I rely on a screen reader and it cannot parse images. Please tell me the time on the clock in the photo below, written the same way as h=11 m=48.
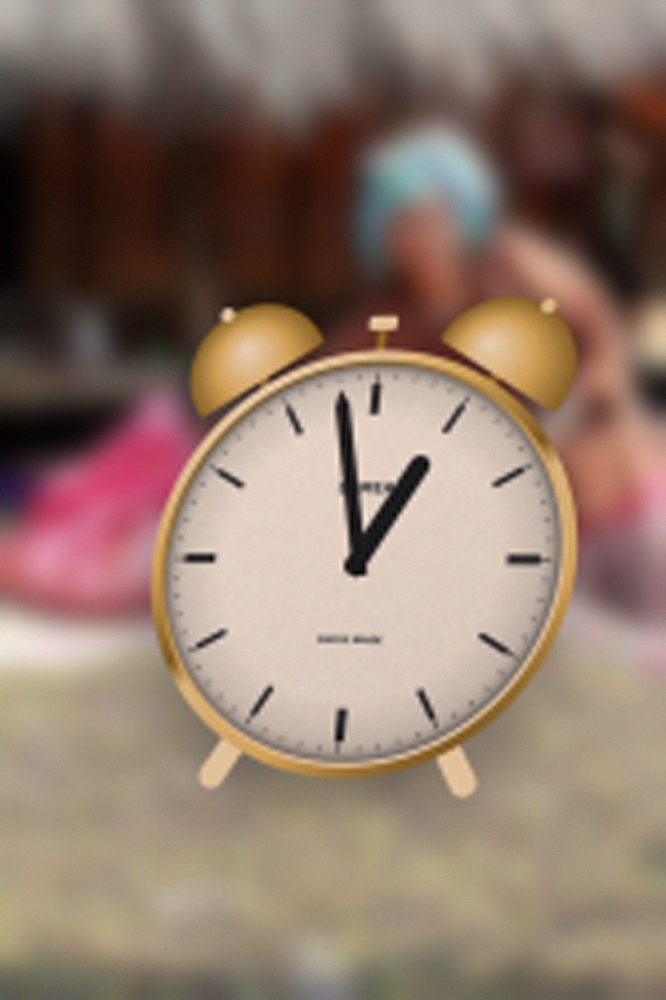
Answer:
h=12 m=58
